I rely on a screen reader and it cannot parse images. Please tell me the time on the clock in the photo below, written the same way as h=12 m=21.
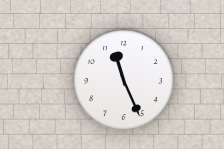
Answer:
h=11 m=26
